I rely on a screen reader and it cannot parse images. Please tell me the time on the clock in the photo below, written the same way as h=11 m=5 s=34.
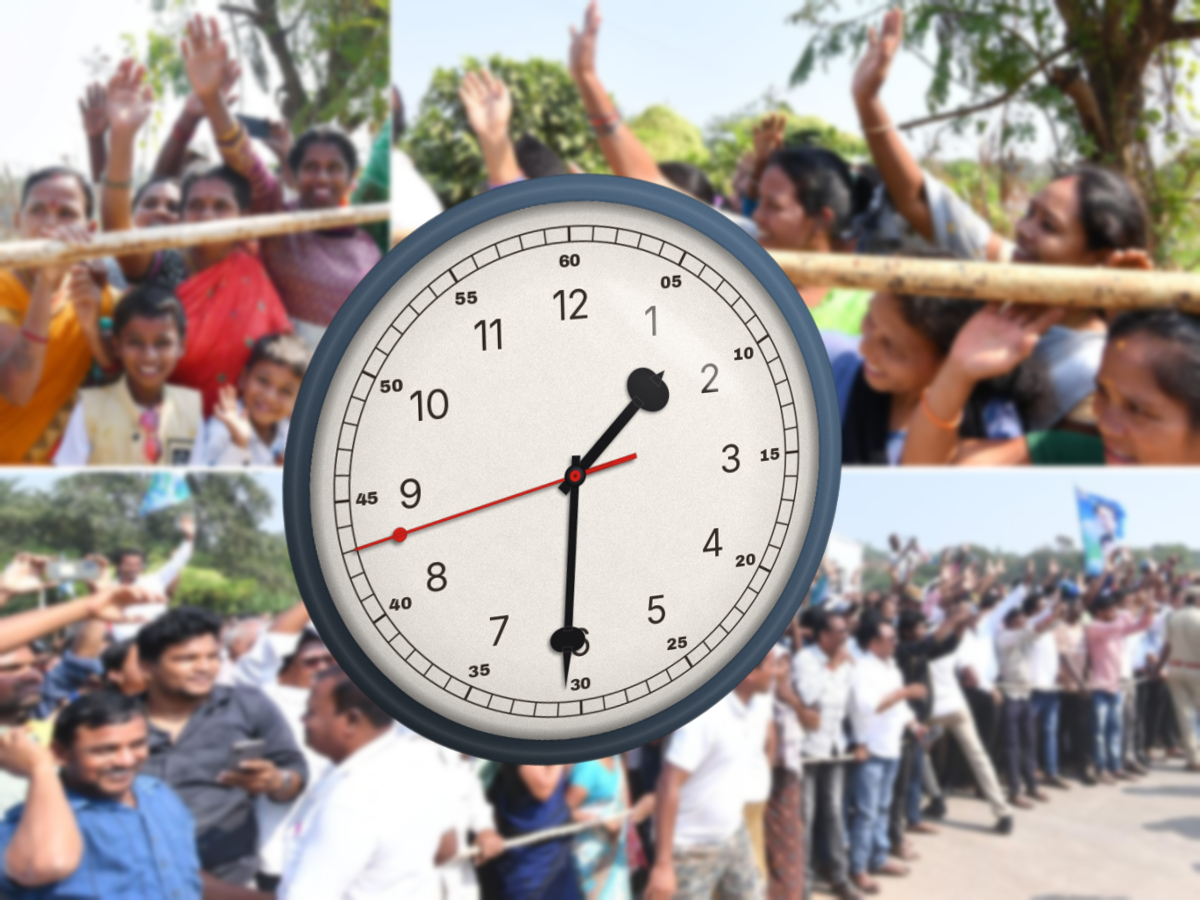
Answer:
h=1 m=30 s=43
